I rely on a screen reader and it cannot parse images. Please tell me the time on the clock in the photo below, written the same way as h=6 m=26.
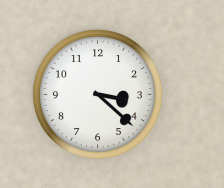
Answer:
h=3 m=22
